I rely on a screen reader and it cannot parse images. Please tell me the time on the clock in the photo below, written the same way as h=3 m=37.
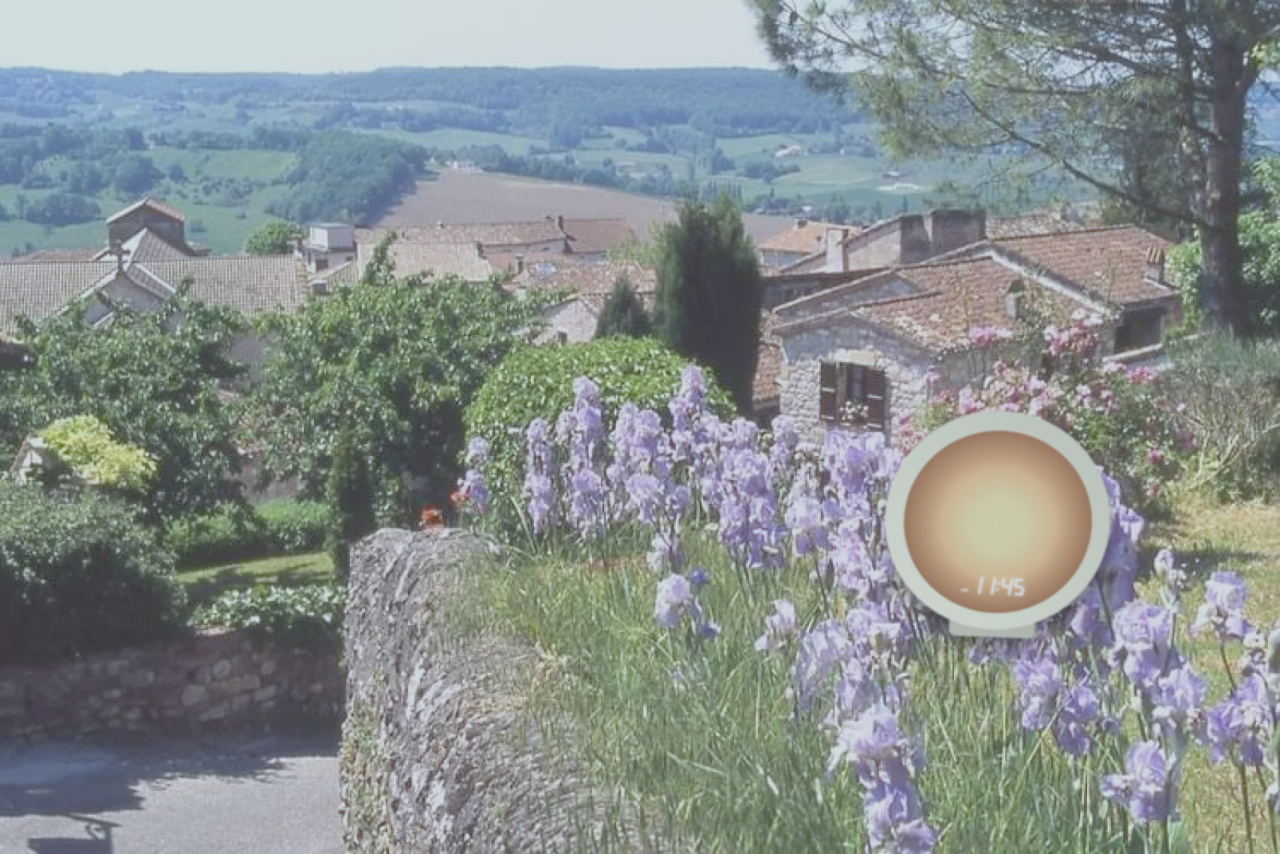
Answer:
h=11 m=45
